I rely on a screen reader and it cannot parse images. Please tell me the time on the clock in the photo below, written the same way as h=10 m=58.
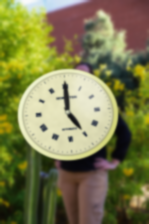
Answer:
h=5 m=0
